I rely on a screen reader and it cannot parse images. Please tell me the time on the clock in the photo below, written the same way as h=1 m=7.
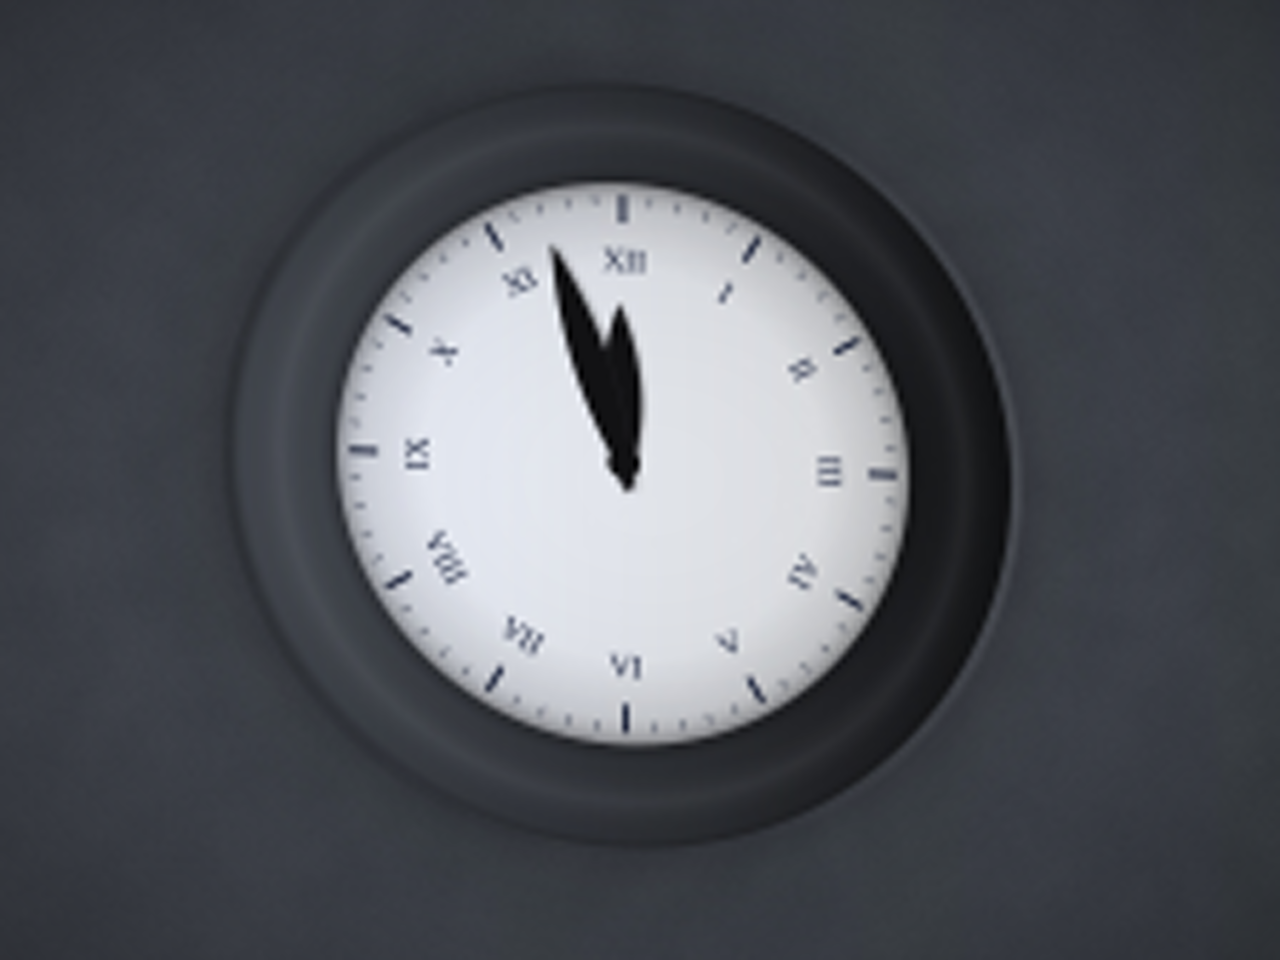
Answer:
h=11 m=57
